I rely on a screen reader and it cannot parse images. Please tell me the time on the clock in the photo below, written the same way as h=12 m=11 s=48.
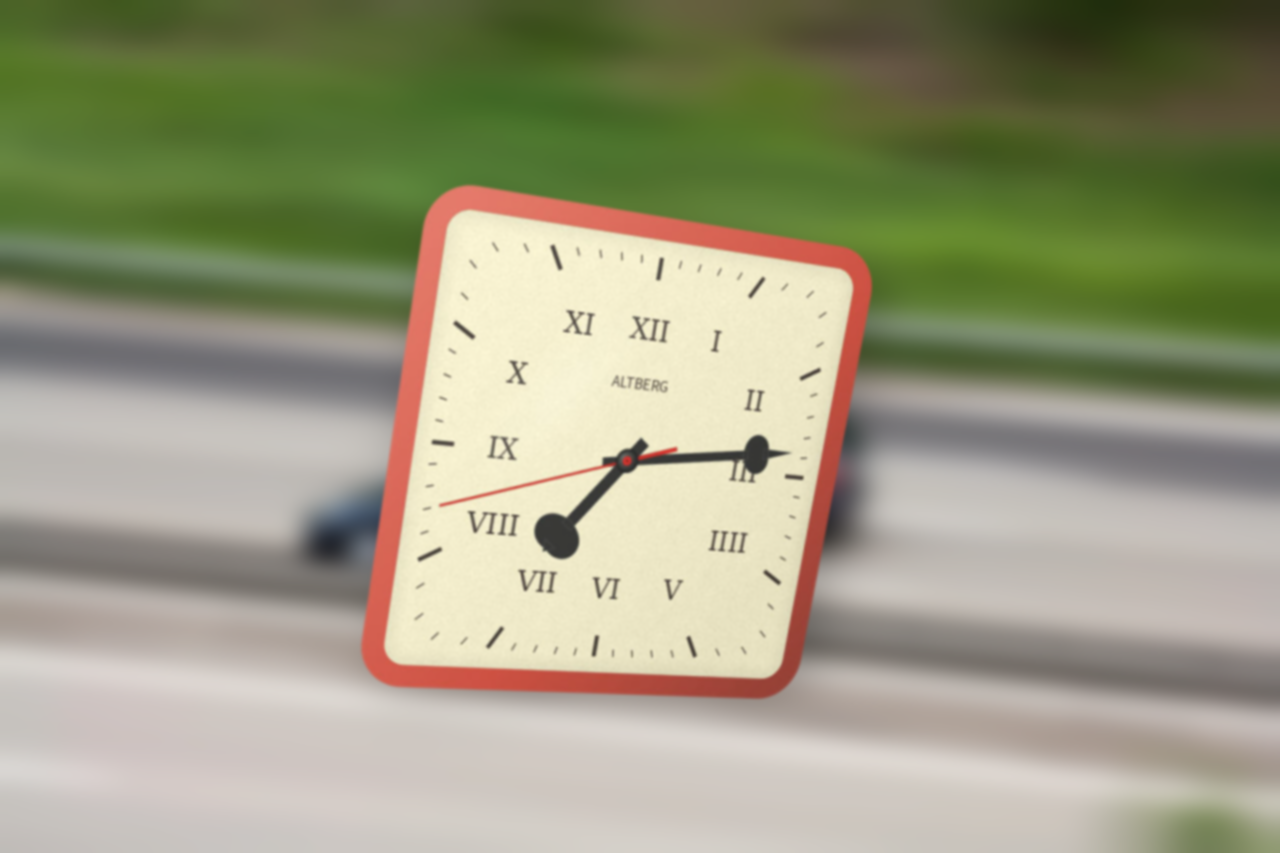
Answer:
h=7 m=13 s=42
